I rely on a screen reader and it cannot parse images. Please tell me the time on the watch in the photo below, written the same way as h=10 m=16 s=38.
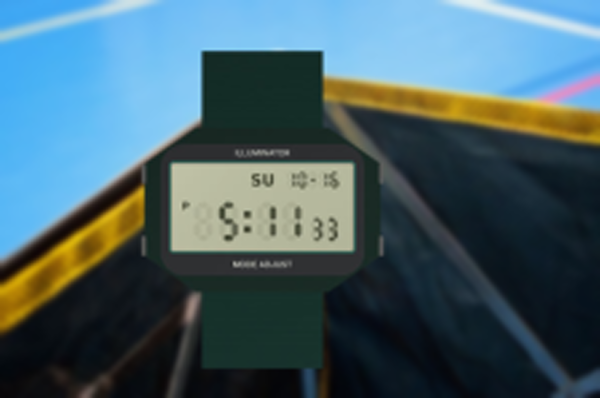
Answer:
h=5 m=11 s=33
